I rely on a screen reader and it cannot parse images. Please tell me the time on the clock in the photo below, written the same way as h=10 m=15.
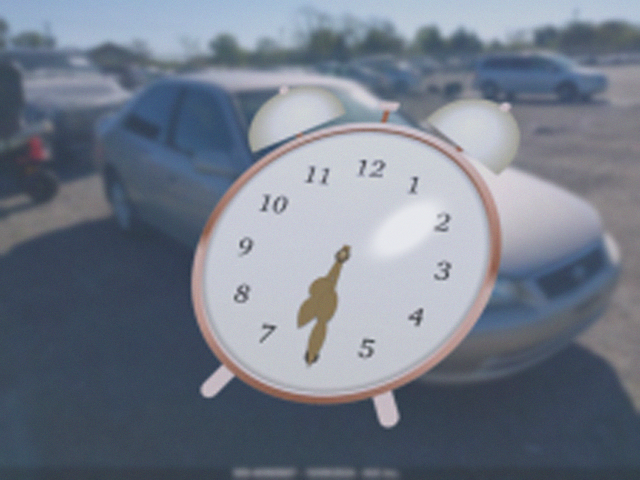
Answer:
h=6 m=30
